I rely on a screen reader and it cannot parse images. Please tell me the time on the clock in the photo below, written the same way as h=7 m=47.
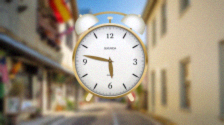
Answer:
h=5 m=47
